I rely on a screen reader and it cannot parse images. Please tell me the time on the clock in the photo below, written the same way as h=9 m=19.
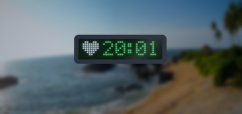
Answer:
h=20 m=1
